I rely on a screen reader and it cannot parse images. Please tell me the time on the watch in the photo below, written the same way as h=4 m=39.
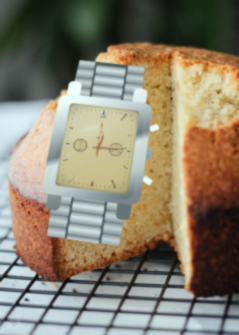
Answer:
h=12 m=14
